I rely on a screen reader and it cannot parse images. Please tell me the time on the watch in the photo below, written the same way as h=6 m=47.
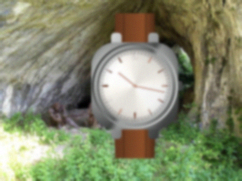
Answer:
h=10 m=17
